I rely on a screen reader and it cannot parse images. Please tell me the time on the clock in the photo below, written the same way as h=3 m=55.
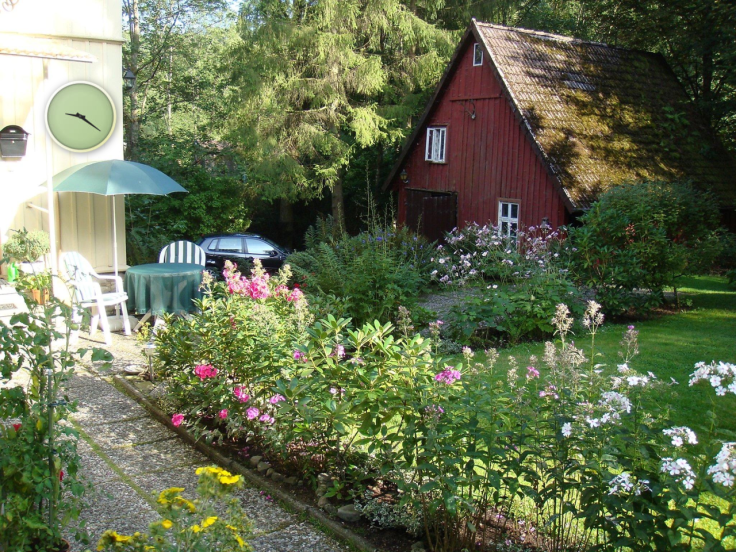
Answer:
h=9 m=21
